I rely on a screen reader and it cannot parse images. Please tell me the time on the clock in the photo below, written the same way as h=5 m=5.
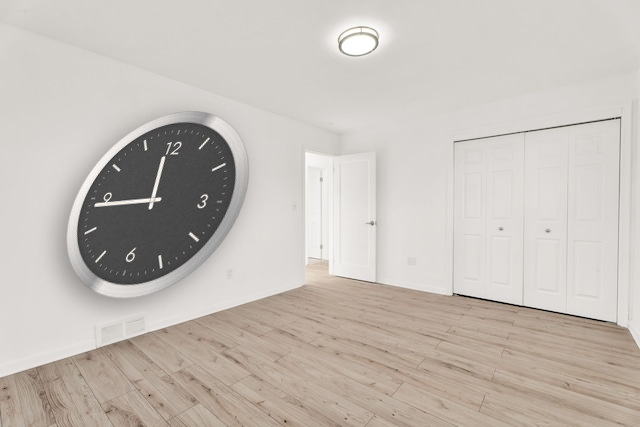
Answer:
h=11 m=44
